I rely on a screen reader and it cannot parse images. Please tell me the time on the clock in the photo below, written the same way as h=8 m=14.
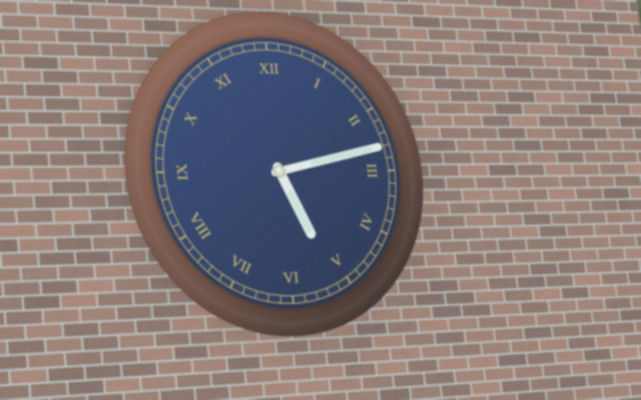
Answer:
h=5 m=13
